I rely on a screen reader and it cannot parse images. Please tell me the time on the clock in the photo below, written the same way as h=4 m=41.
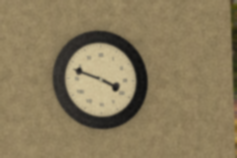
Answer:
h=3 m=48
